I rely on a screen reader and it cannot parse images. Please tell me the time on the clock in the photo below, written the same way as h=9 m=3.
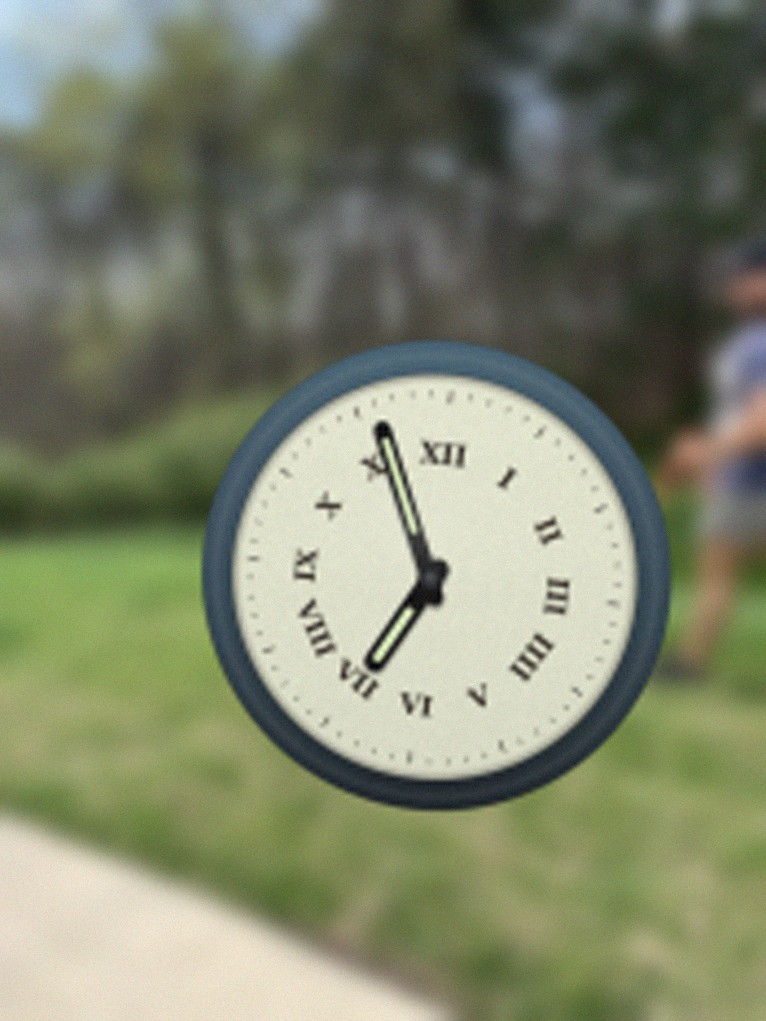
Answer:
h=6 m=56
